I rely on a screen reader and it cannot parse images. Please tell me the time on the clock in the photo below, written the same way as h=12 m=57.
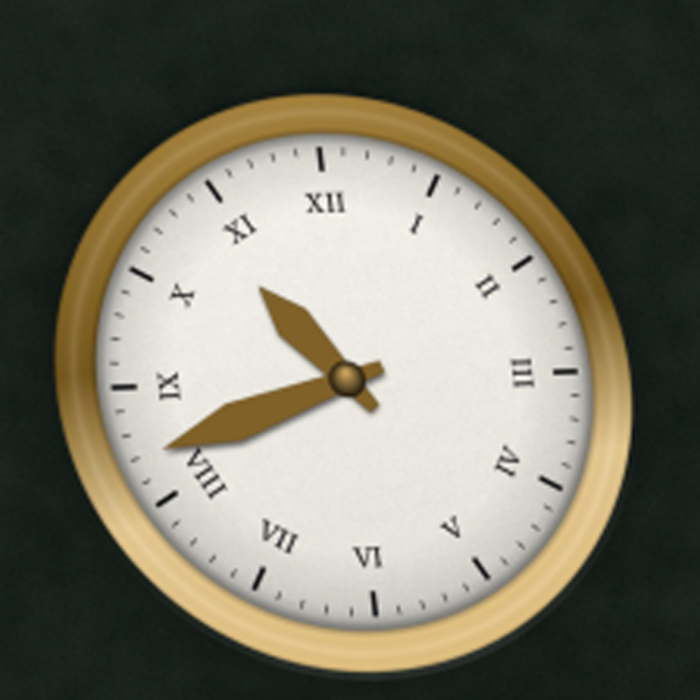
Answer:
h=10 m=42
